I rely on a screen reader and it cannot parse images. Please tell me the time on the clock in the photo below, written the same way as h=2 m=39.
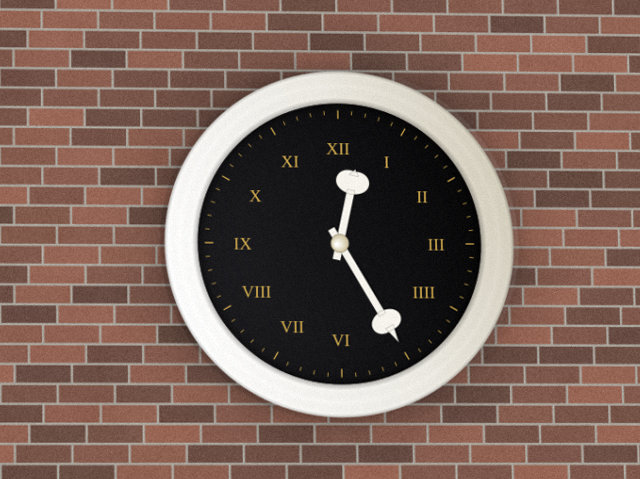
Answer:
h=12 m=25
